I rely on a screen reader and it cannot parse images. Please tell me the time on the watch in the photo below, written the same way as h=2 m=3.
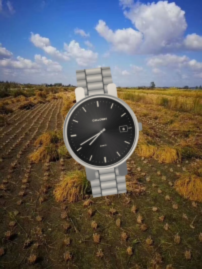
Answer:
h=7 m=41
